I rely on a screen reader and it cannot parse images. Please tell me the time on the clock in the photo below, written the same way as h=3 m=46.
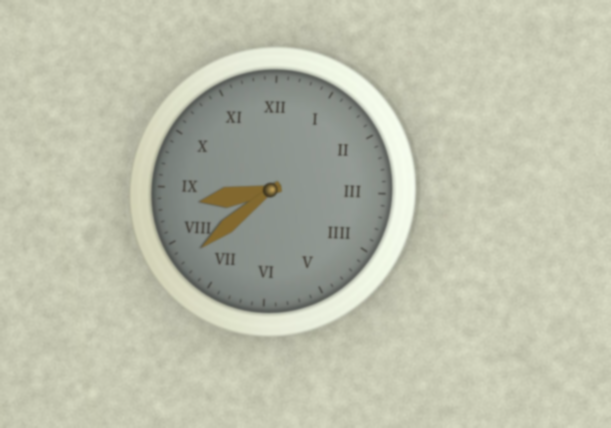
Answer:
h=8 m=38
